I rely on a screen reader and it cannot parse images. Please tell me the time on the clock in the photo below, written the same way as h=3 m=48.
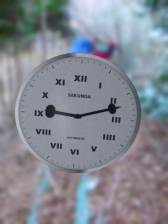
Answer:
h=9 m=12
